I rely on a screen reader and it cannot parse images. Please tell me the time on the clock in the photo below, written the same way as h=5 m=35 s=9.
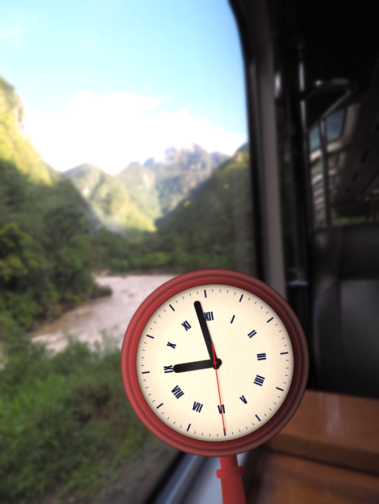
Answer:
h=8 m=58 s=30
